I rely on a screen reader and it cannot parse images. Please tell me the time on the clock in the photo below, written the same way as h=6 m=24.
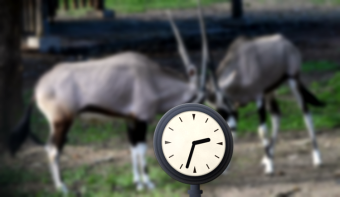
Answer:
h=2 m=33
